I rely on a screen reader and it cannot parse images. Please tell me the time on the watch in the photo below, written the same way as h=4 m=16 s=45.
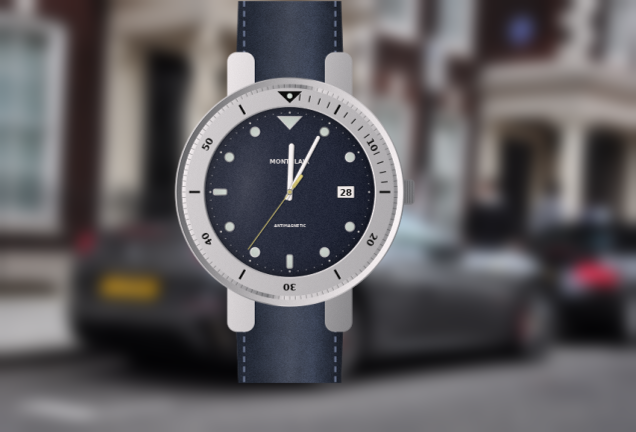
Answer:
h=12 m=4 s=36
